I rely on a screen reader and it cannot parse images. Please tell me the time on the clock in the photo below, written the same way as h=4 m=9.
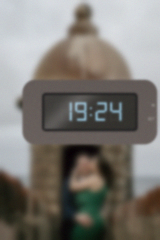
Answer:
h=19 m=24
